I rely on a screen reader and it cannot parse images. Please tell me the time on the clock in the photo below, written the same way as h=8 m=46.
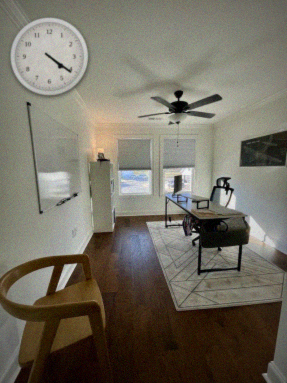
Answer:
h=4 m=21
